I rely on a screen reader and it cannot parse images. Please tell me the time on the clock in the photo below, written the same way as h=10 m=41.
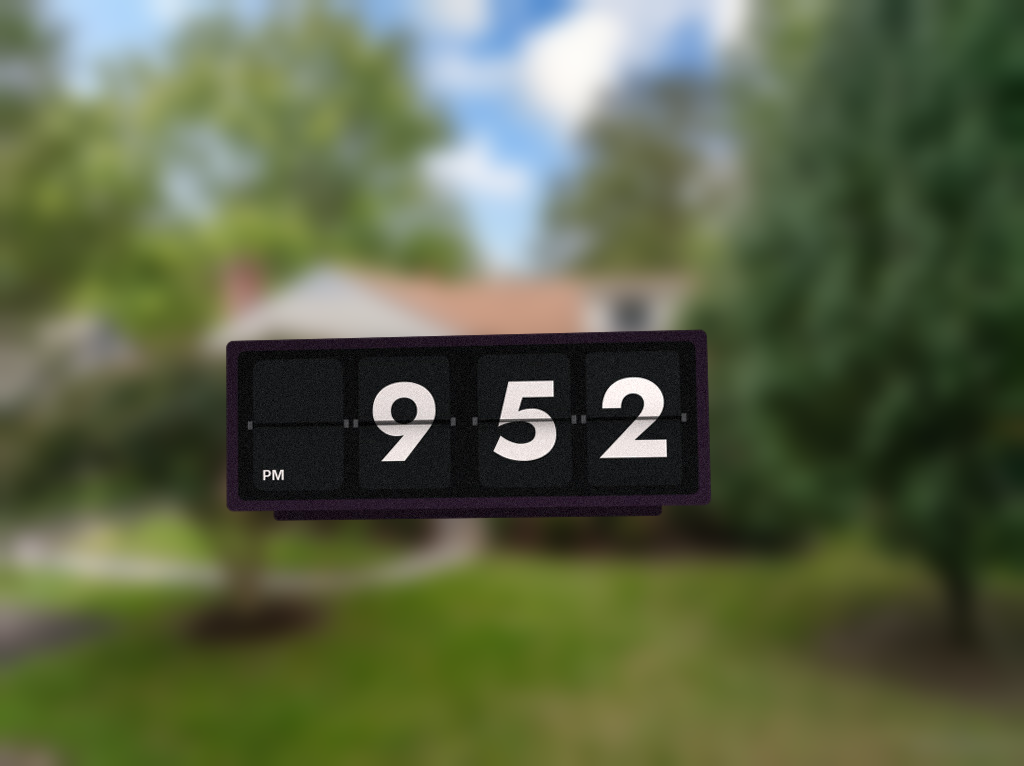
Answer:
h=9 m=52
